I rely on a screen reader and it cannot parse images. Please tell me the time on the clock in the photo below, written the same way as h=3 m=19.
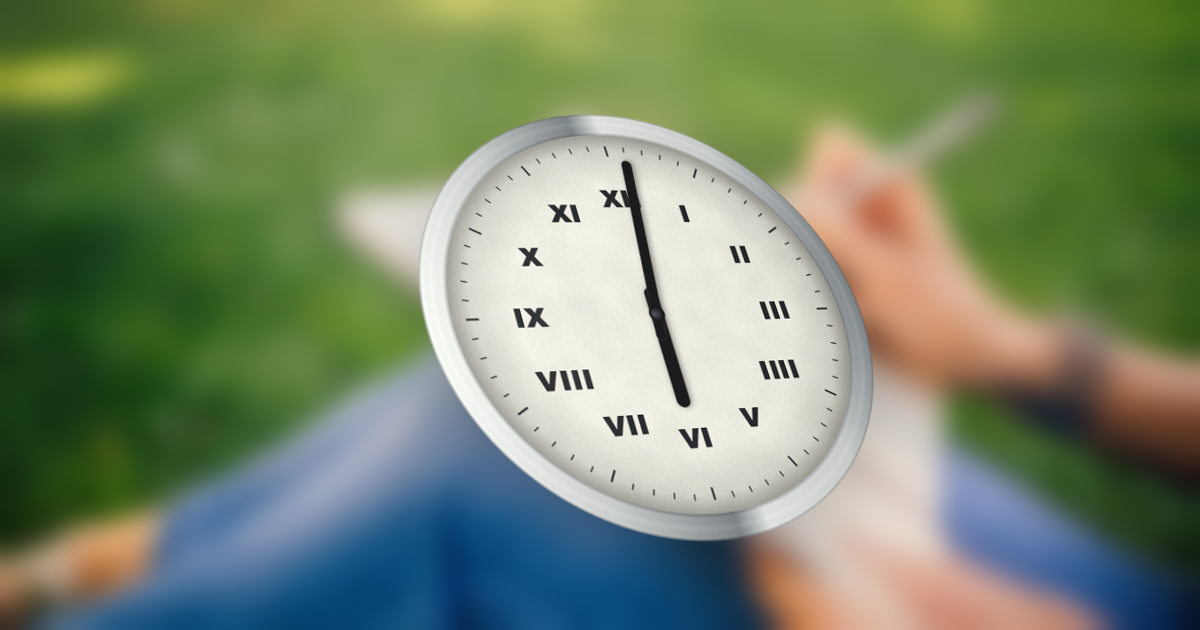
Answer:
h=6 m=1
